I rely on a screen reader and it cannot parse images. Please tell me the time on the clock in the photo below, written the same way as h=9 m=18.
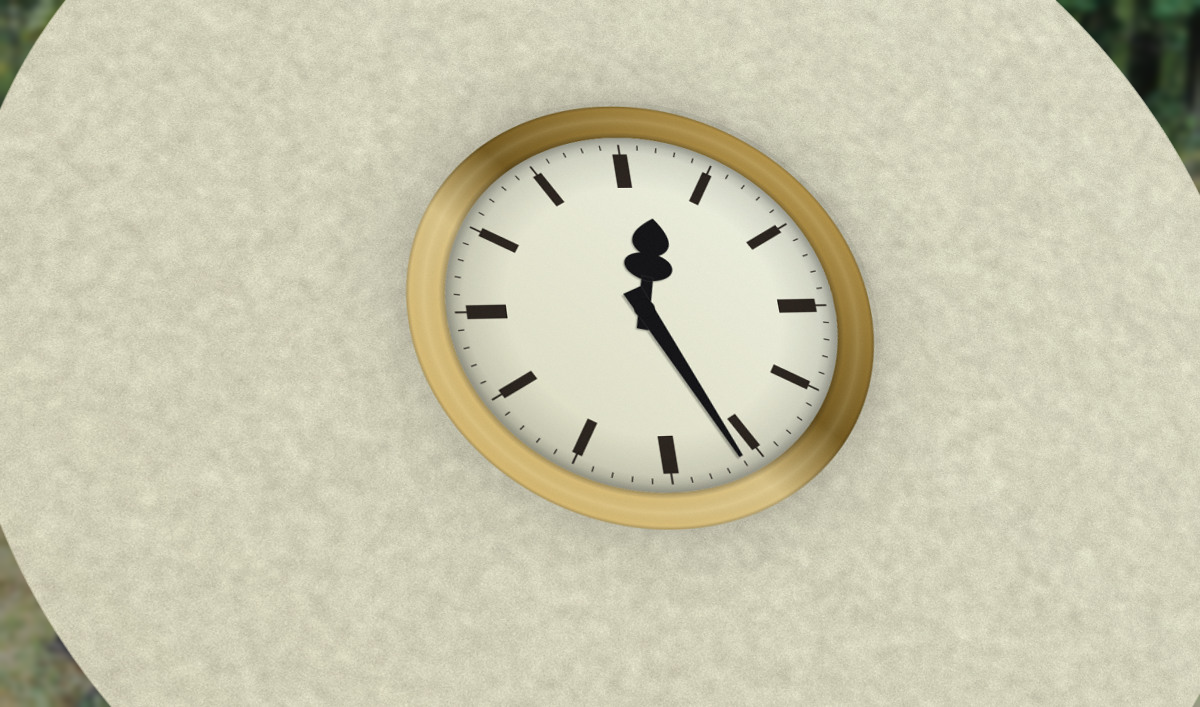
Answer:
h=12 m=26
